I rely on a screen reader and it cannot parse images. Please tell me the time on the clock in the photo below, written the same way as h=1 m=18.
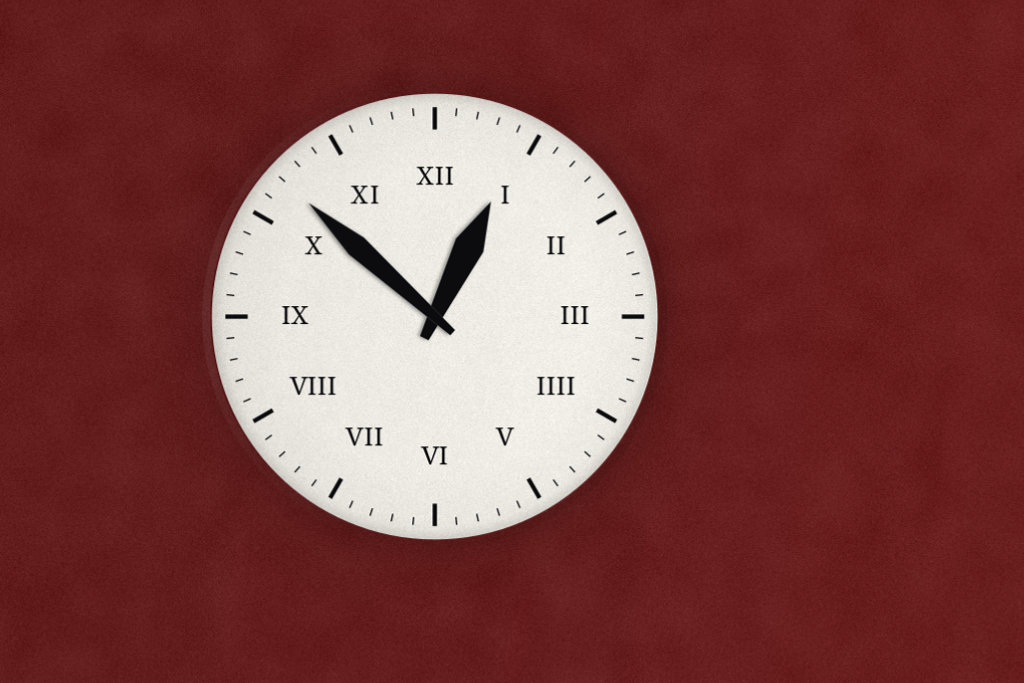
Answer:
h=12 m=52
